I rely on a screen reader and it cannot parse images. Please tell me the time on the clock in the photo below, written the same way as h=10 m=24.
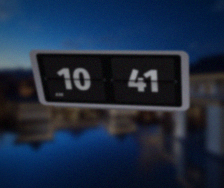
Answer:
h=10 m=41
